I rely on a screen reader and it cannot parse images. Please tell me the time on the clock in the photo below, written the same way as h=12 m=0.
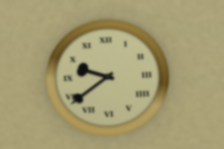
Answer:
h=9 m=39
